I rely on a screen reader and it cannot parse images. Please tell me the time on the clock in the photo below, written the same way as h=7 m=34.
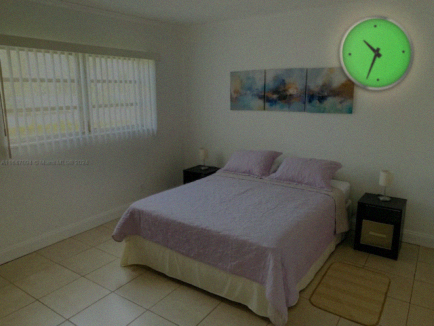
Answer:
h=10 m=34
